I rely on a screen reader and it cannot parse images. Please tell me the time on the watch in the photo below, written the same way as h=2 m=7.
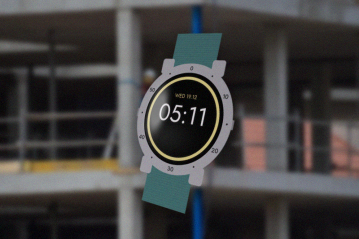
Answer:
h=5 m=11
